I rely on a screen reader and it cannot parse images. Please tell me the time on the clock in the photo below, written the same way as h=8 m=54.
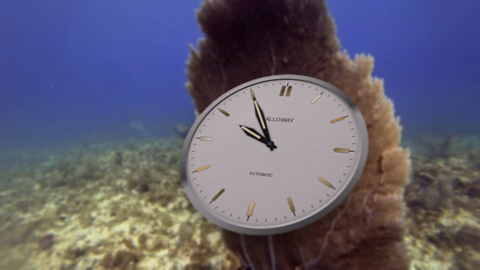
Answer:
h=9 m=55
